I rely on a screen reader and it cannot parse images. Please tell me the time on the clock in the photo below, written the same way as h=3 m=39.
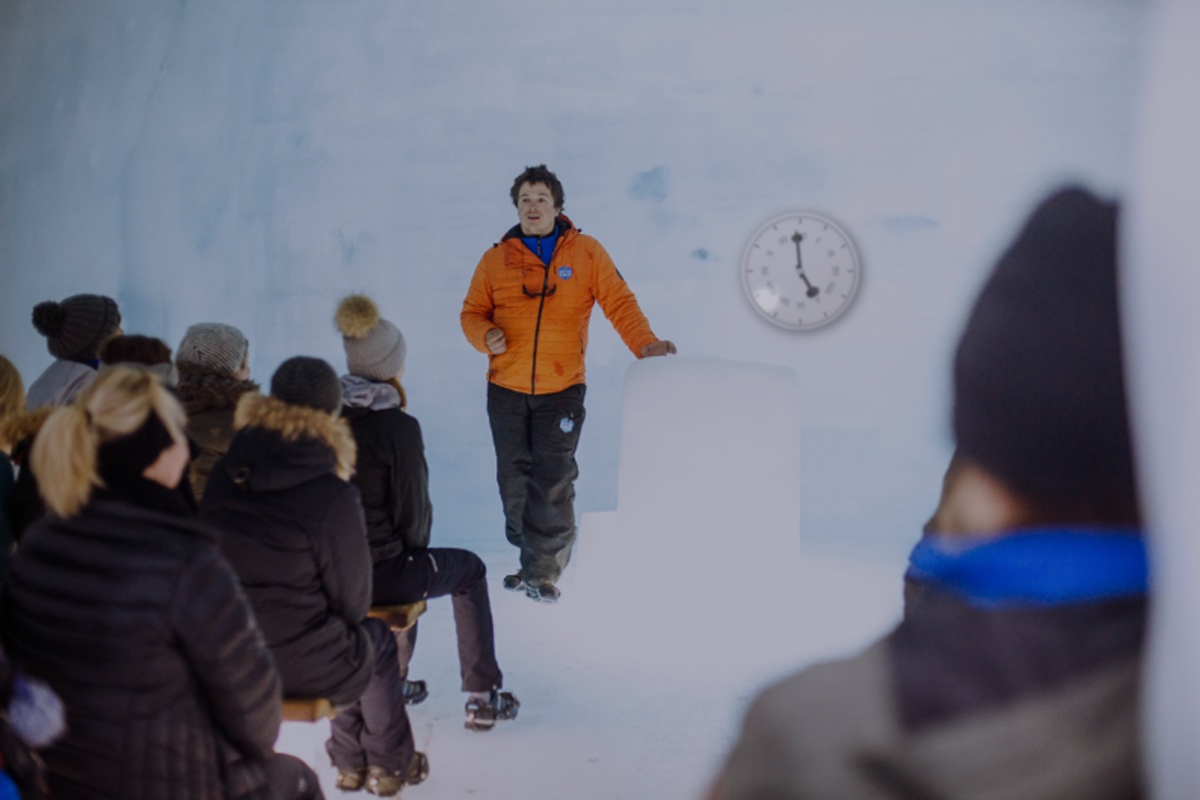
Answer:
h=4 m=59
